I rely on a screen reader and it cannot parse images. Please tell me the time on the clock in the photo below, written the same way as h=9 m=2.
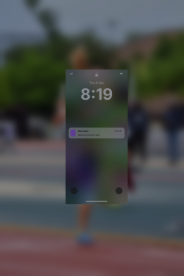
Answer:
h=8 m=19
